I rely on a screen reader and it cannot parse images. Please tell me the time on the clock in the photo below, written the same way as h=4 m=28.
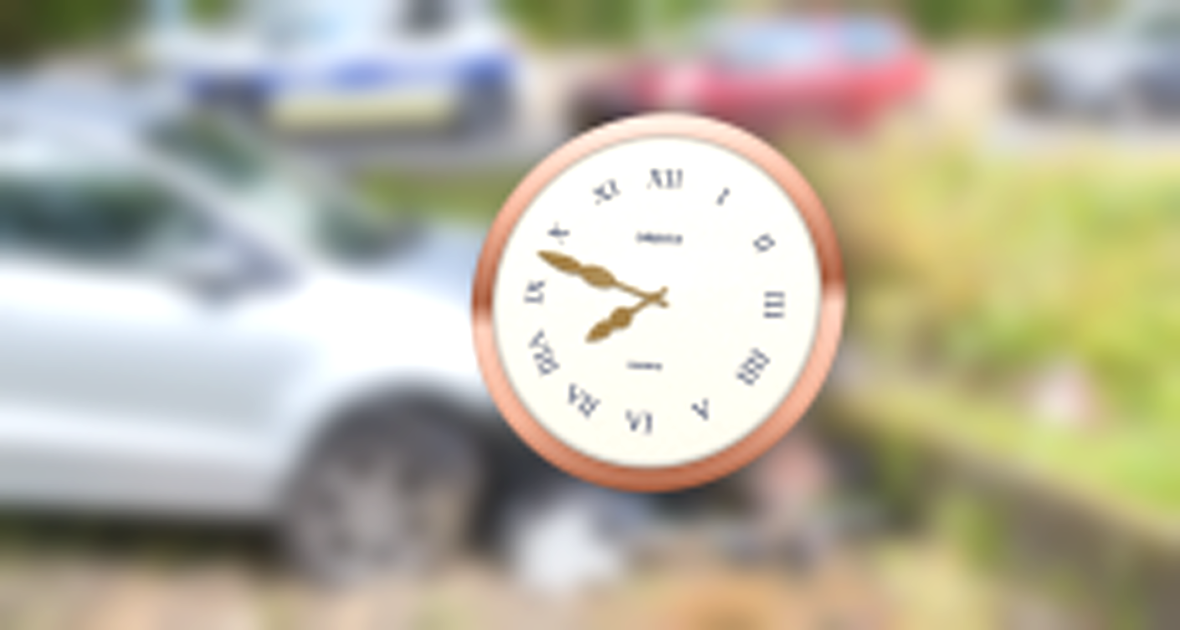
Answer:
h=7 m=48
